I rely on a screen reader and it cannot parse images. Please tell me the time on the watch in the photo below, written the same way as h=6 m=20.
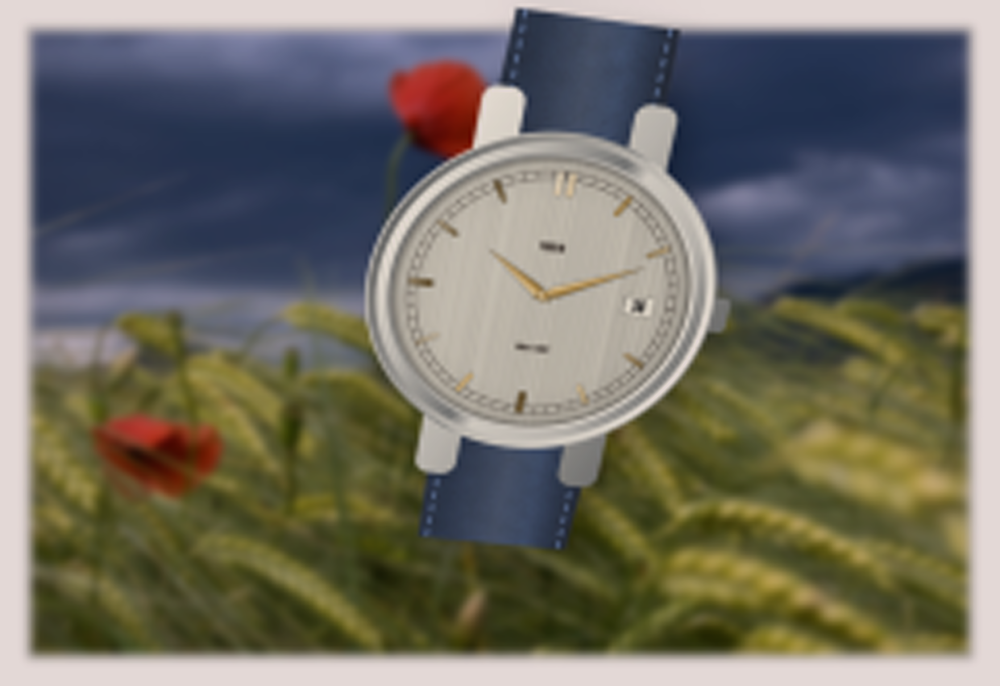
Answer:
h=10 m=11
